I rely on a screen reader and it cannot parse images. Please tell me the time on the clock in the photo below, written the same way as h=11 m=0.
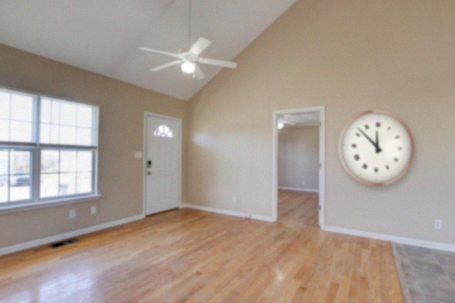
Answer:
h=11 m=52
